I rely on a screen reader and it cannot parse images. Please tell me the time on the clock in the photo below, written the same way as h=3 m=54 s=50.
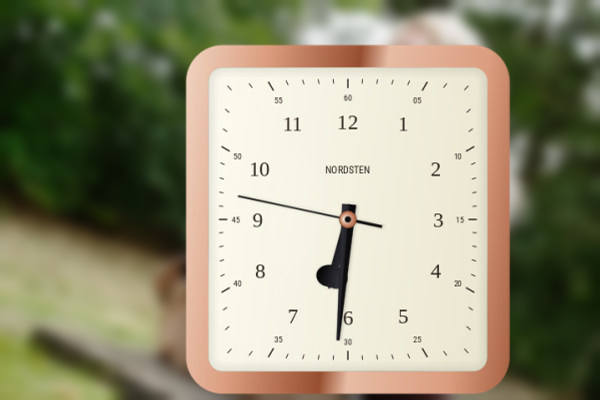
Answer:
h=6 m=30 s=47
